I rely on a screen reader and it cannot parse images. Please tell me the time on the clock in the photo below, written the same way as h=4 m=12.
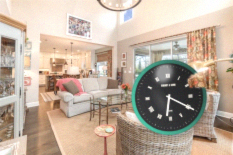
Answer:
h=6 m=20
